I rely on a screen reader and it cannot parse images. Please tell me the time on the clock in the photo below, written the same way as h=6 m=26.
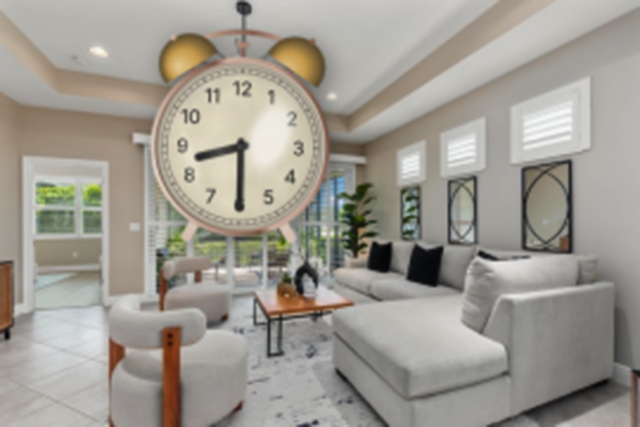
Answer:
h=8 m=30
